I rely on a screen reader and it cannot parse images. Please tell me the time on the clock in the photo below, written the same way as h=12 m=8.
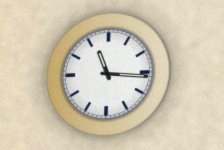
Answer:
h=11 m=16
